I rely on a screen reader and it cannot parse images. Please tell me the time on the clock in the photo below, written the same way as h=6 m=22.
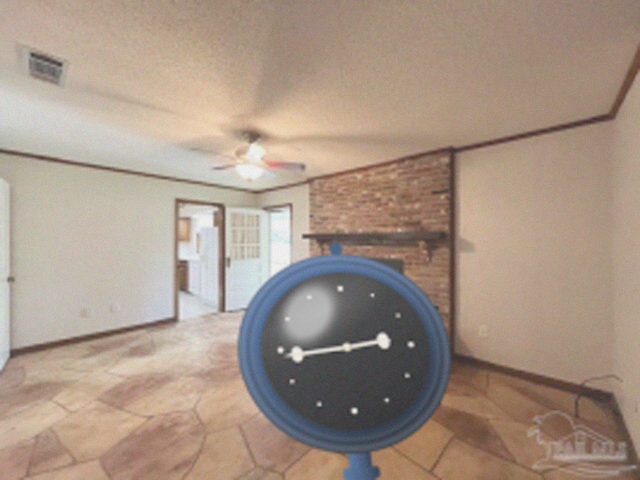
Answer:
h=2 m=44
